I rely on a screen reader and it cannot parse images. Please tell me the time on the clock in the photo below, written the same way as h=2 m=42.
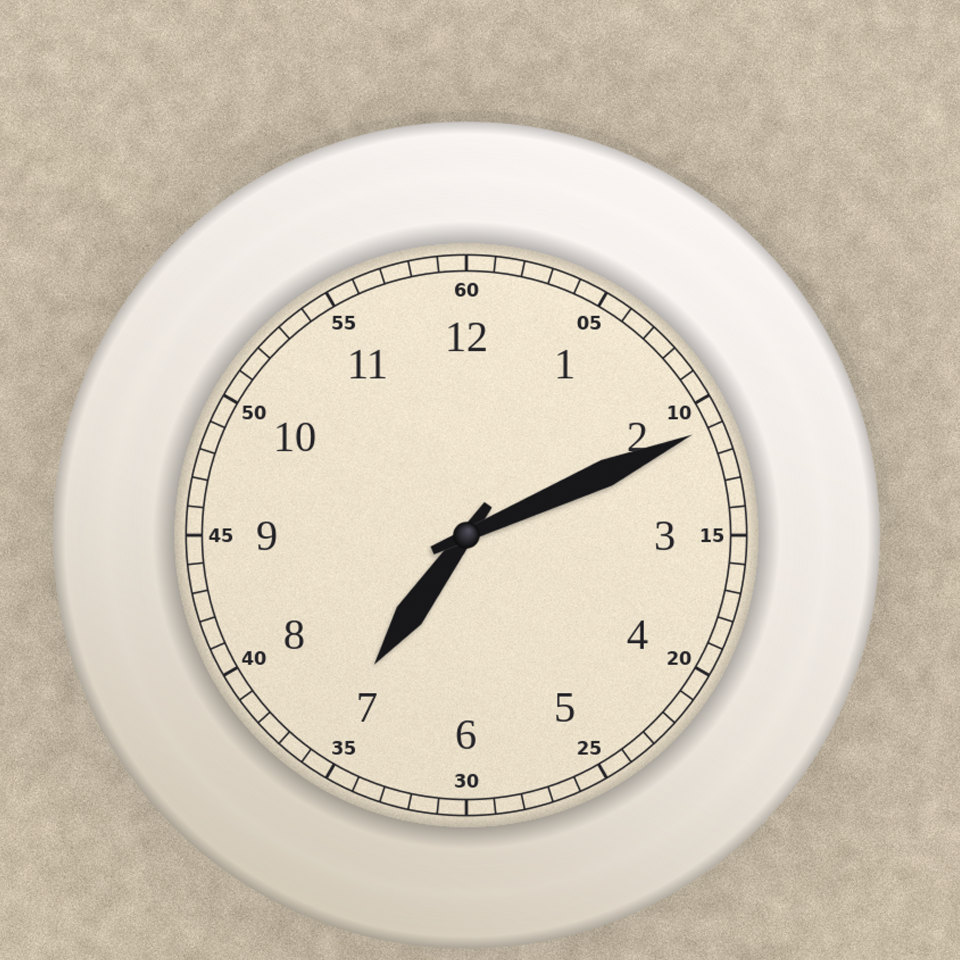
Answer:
h=7 m=11
